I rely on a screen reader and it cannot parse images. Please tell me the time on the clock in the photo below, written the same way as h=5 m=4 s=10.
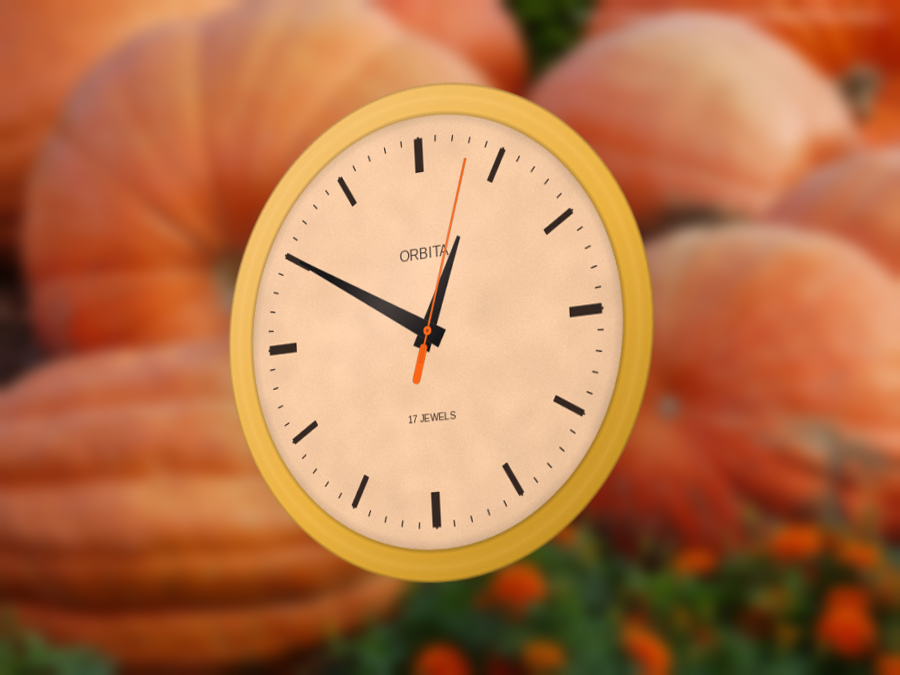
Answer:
h=12 m=50 s=3
